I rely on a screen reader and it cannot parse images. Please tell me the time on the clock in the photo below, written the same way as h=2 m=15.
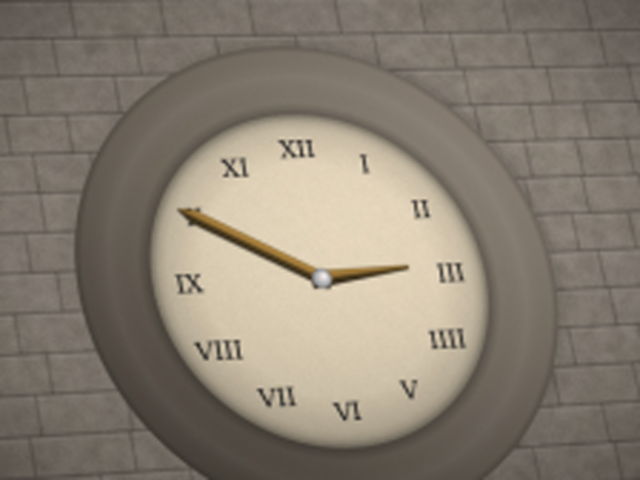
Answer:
h=2 m=50
